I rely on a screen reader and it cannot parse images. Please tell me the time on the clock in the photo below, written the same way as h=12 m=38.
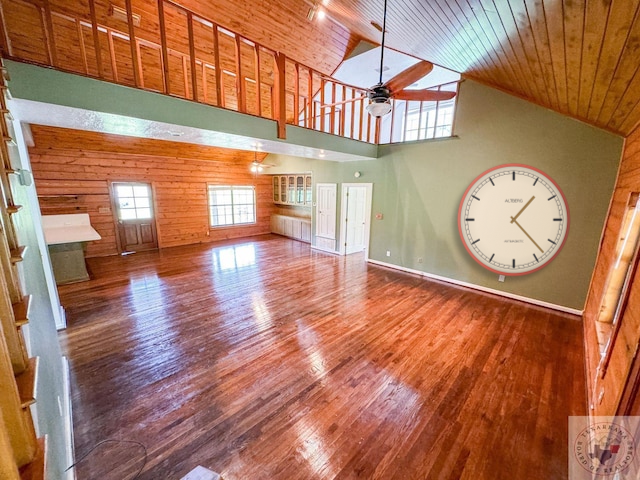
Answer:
h=1 m=23
